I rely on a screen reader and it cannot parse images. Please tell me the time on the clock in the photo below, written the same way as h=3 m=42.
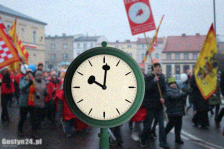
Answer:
h=10 m=1
